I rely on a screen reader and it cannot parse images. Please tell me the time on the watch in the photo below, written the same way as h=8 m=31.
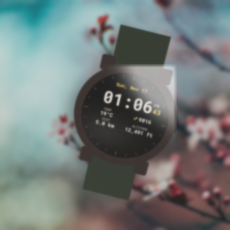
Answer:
h=1 m=6
